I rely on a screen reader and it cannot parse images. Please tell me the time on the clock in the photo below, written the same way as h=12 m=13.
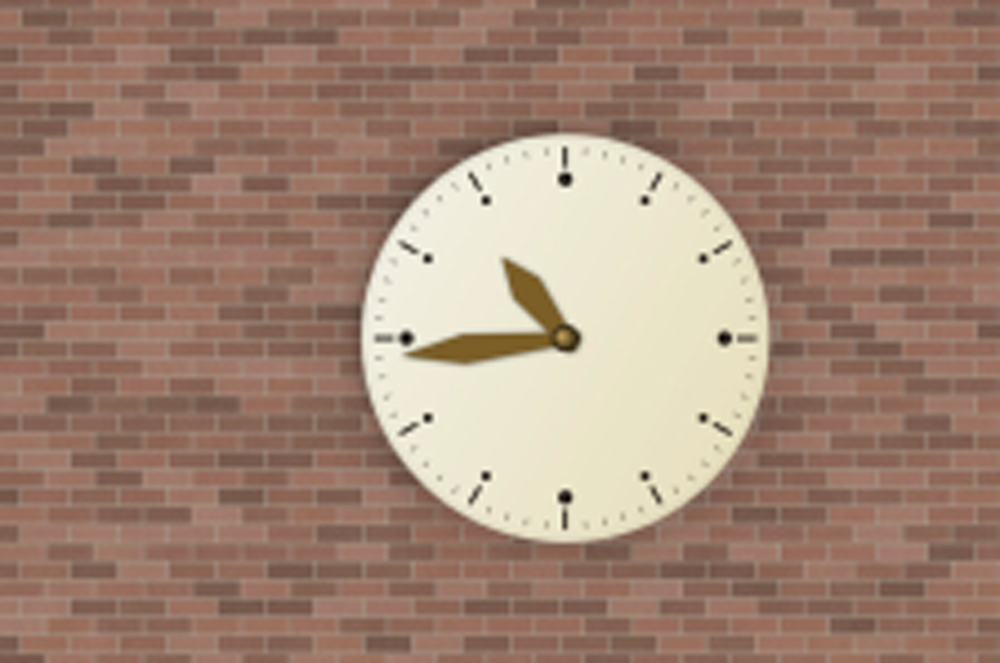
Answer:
h=10 m=44
